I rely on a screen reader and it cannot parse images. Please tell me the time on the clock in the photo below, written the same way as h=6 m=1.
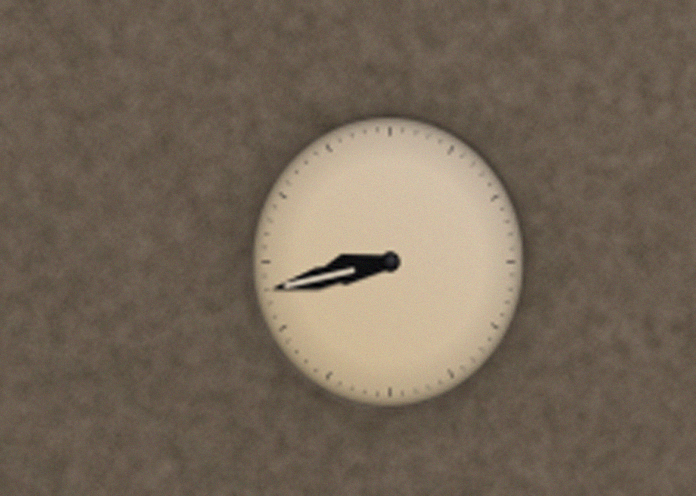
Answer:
h=8 m=43
